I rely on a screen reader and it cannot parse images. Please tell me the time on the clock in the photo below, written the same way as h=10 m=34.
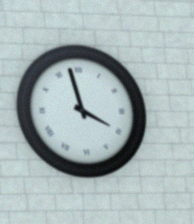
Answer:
h=3 m=58
